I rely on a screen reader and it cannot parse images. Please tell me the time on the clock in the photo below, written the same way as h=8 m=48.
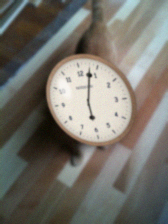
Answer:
h=6 m=3
